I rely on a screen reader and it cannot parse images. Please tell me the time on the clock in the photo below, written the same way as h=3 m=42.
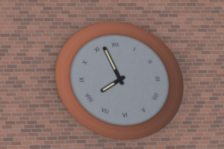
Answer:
h=7 m=57
